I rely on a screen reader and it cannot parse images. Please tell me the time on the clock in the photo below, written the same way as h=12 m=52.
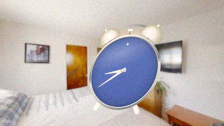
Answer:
h=8 m=39
